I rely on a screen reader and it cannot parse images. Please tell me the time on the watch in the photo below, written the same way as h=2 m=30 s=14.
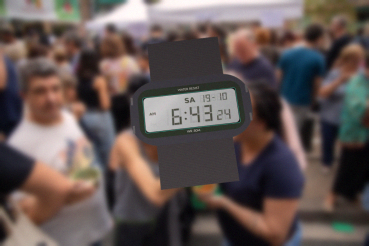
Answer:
h=6 m=43 s=24
